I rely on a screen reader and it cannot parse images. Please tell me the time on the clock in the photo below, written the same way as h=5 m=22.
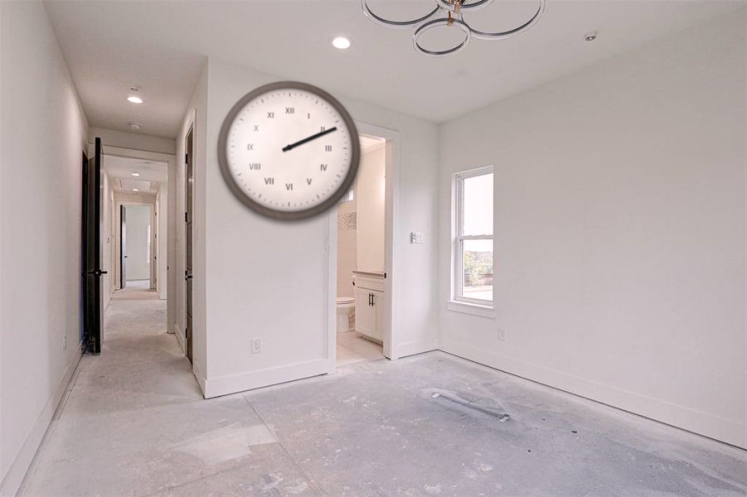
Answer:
h=2 m=11
